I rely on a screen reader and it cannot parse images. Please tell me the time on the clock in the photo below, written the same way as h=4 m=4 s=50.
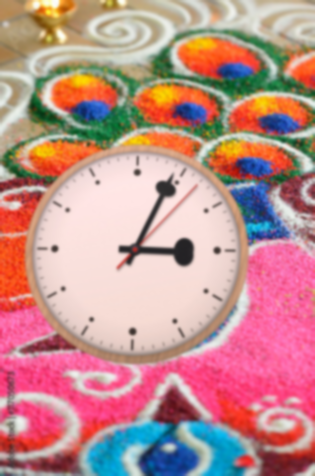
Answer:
h=3 m=4 s=7
